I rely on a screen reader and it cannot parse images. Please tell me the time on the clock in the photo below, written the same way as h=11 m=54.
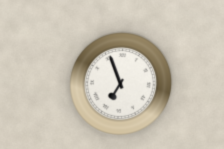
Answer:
h=6 m=56
